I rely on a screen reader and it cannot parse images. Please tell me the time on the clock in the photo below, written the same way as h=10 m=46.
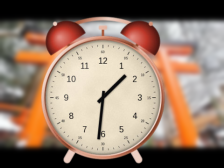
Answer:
h=1 m=31
